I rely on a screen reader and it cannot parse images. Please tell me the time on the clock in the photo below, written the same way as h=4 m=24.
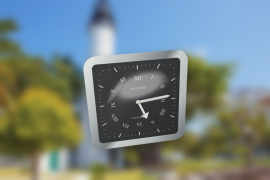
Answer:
h=5 m=14
